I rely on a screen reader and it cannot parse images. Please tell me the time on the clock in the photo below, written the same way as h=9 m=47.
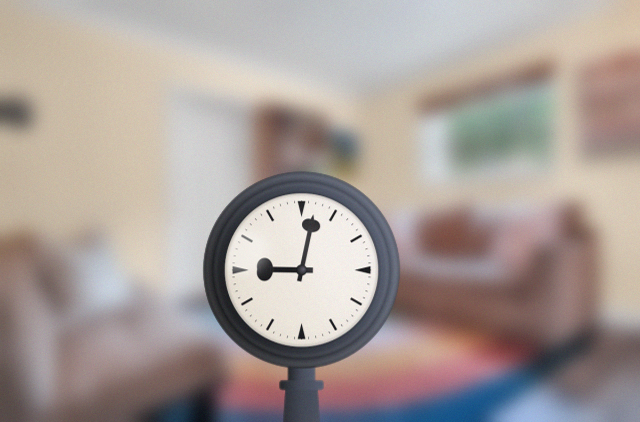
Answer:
h=9 m=2
